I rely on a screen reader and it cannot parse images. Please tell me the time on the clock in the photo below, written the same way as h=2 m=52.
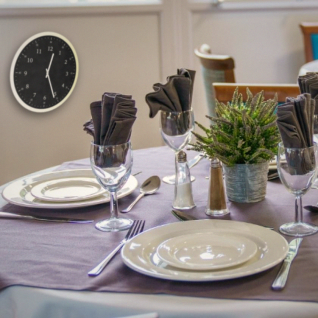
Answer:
h=12 m=26
